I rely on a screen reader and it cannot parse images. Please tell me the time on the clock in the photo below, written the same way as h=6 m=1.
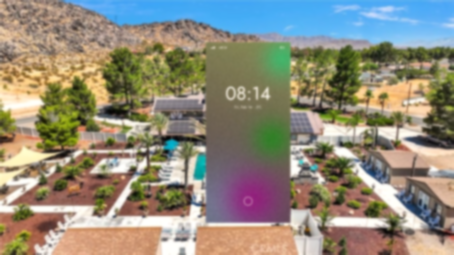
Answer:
h=8 m=14
